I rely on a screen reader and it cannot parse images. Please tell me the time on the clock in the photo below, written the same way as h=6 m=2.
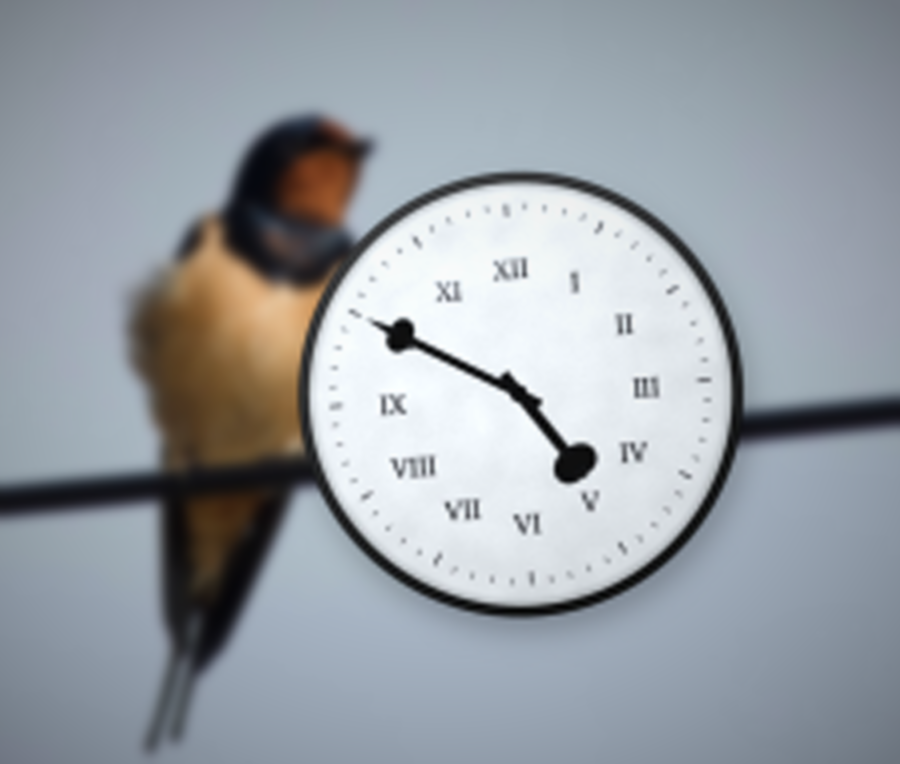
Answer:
h=4 m=50
